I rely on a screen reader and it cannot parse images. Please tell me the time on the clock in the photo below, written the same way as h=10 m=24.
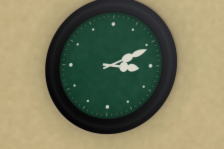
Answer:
h=3 m=11
